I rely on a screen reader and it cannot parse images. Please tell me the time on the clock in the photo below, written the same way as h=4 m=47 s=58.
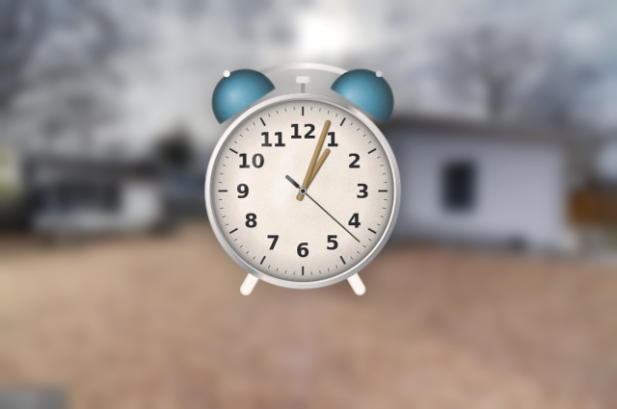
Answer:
h=1 m=3 s=22
